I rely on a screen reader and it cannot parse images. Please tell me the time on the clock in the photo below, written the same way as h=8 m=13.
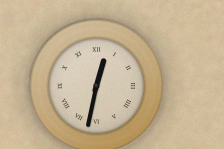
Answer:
h=12 m=32
